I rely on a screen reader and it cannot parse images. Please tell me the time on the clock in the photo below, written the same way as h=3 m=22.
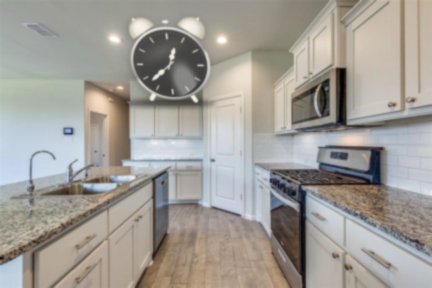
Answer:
h=12 m=38
